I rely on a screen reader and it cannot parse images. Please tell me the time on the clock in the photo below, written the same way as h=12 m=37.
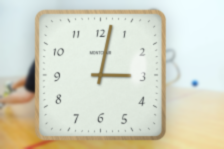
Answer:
h=3 m=2
